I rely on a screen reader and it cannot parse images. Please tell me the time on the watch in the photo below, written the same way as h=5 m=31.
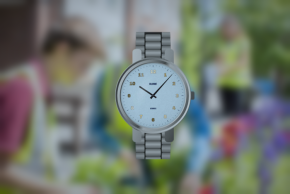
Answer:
h=10 m=7
